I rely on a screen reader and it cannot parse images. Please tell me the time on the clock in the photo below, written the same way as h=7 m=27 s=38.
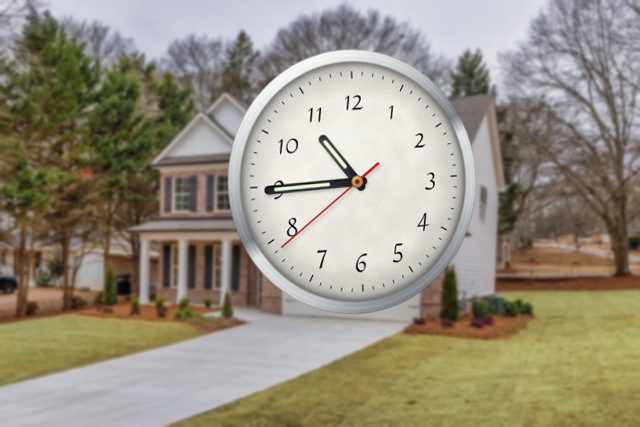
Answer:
h=10 m=44 s=39
